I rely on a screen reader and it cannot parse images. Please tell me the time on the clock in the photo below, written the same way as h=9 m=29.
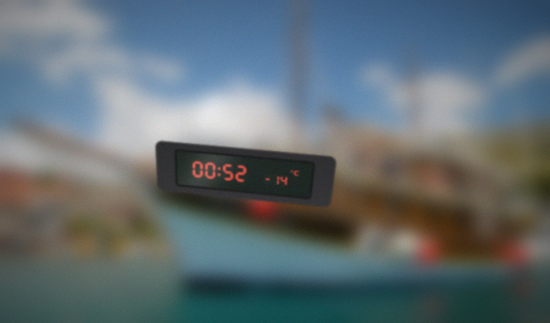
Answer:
h=0 m=52
